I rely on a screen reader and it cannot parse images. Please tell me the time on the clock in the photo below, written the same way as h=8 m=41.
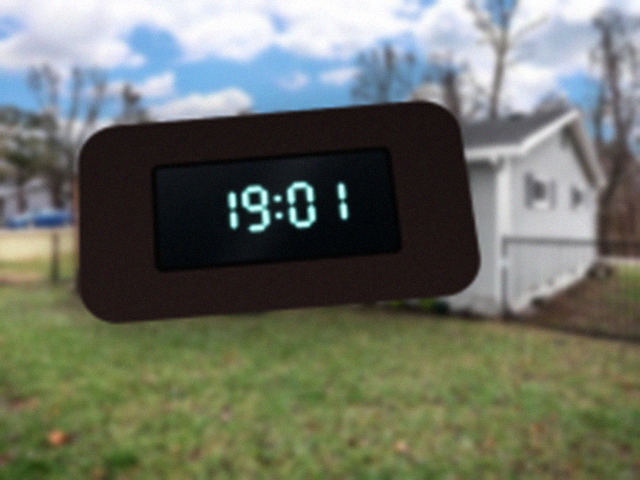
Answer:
h=19 m=1
